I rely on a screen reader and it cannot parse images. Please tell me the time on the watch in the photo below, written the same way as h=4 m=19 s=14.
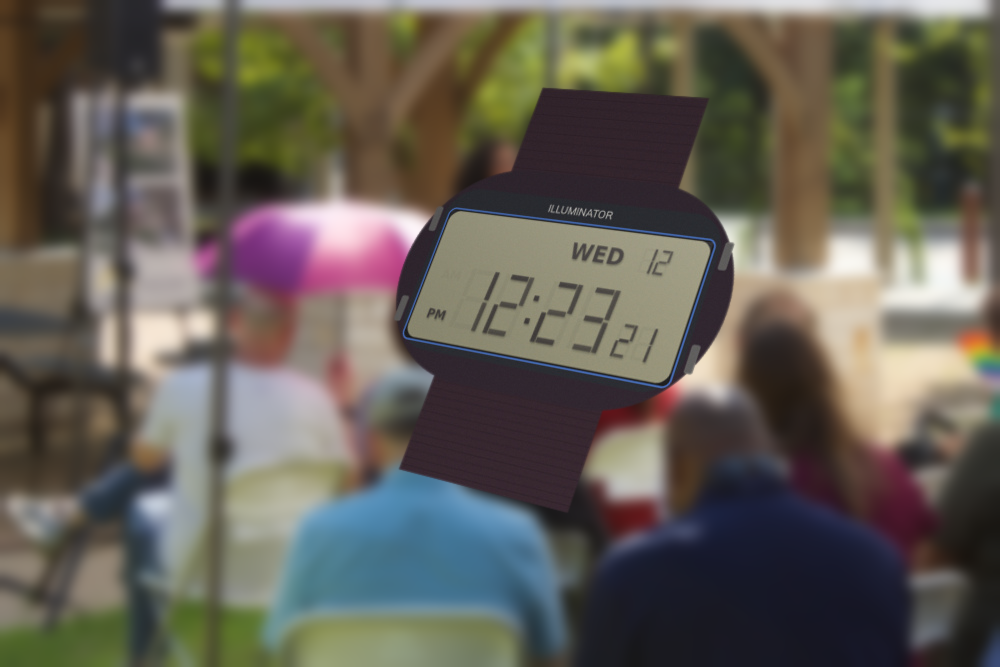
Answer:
h=12 m=23 s=21
